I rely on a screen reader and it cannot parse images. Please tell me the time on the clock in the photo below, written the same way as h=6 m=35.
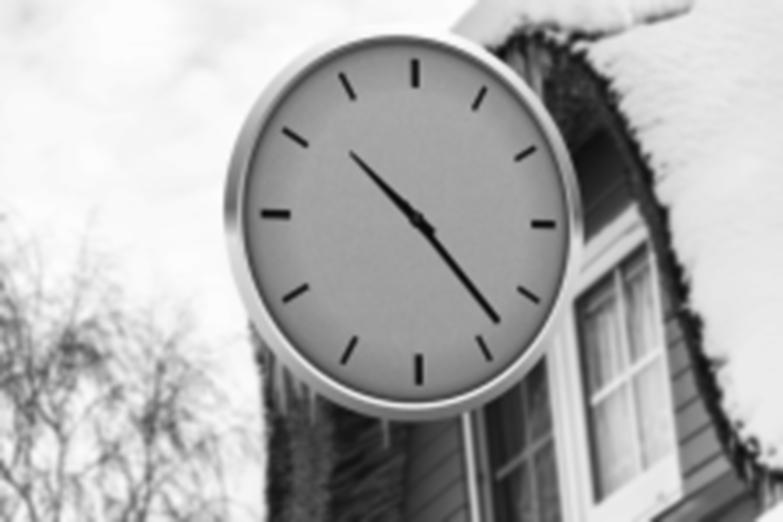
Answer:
h=10 m=23
